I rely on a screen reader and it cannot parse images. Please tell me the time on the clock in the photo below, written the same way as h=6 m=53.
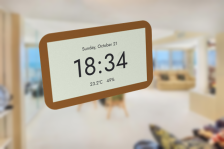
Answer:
h=18 m=34
